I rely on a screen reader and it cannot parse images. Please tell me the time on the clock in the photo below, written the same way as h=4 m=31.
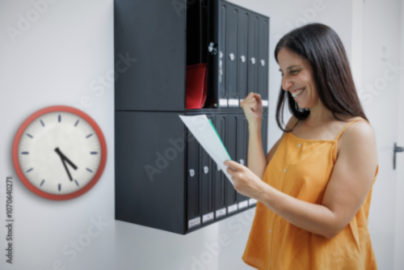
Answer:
h=4 m=26
